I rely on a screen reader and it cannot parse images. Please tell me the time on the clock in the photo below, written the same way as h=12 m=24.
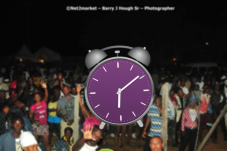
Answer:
h=6 m=9
